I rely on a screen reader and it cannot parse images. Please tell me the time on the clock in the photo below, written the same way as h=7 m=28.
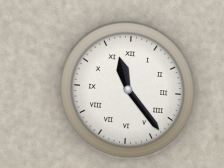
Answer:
h=11 m=23
